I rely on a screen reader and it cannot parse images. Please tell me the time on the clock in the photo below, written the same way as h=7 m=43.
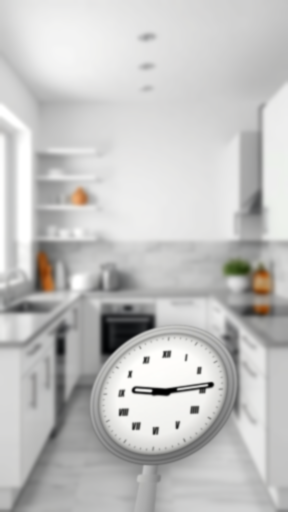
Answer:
h=9 m=14
